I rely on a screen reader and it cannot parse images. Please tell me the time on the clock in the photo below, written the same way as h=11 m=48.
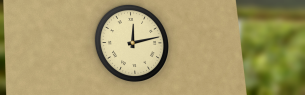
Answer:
h=12 m=13
